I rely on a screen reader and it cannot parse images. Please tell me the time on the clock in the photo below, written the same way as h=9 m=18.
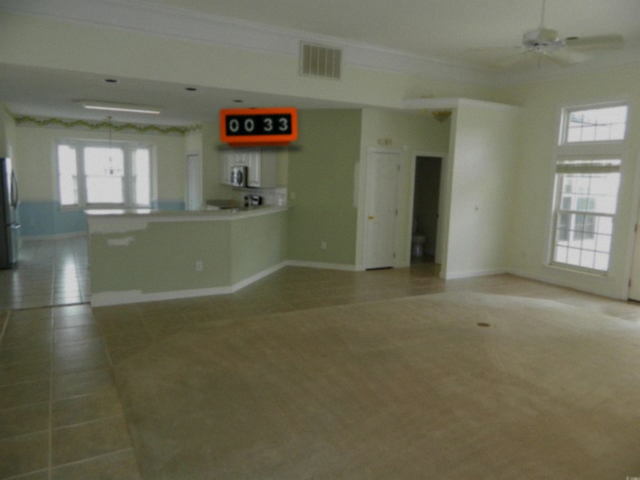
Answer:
h=0 m=33
